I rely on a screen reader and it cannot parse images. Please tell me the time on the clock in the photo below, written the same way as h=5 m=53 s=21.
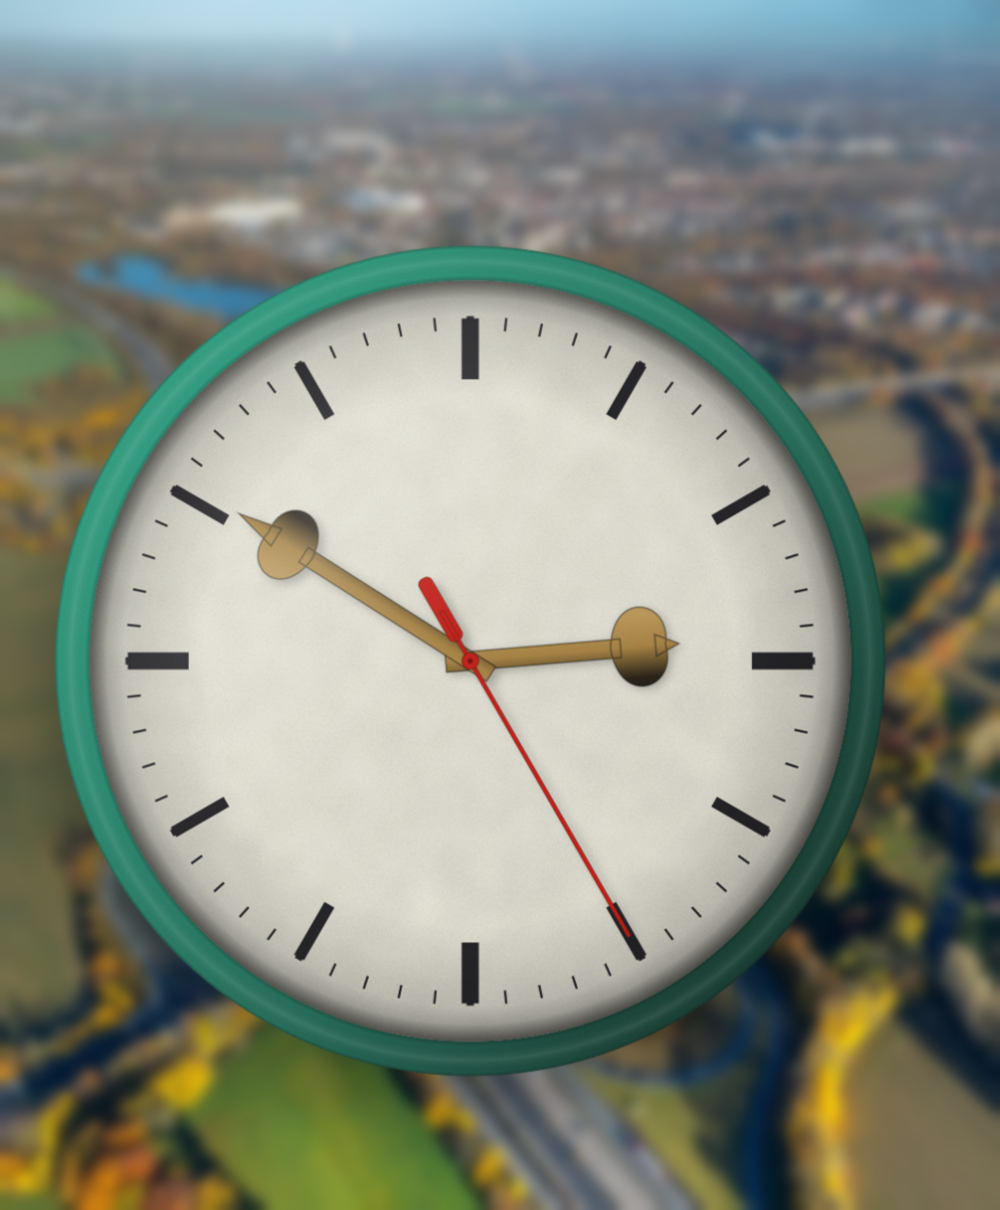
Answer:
h=2 m=50 s=25
